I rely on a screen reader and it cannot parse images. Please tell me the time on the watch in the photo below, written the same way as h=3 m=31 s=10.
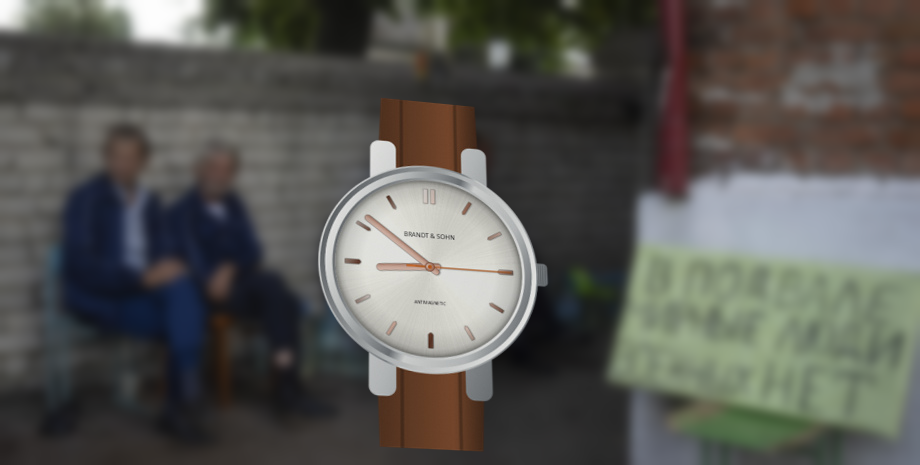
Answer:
h=8 m=51 s=15
